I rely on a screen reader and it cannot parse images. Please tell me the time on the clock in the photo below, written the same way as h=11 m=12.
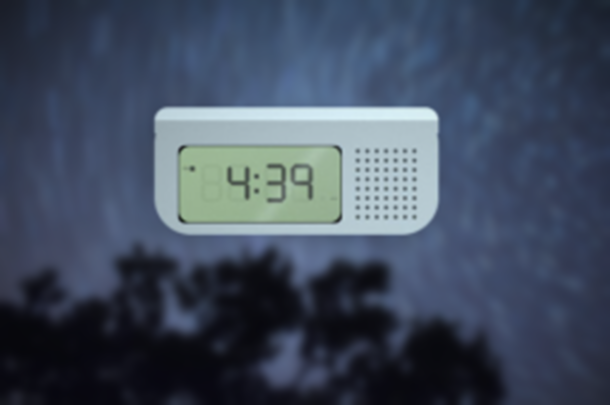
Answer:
h=4 m=39
